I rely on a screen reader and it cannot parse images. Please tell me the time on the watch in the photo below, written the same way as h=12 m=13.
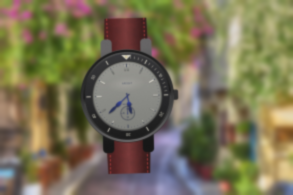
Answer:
h=5 m=38
